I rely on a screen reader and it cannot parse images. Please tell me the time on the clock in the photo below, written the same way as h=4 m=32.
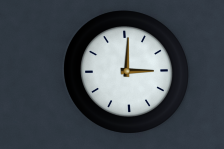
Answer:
h=3 m=1
